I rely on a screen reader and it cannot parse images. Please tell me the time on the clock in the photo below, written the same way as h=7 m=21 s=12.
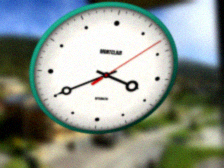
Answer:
h=3 m=40 s=8
